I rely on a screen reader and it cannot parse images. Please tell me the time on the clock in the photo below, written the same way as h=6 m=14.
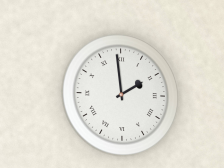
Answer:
h=1 m=59
